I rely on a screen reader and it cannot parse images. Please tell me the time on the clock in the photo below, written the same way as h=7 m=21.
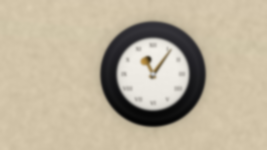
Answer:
h=11 m=6
